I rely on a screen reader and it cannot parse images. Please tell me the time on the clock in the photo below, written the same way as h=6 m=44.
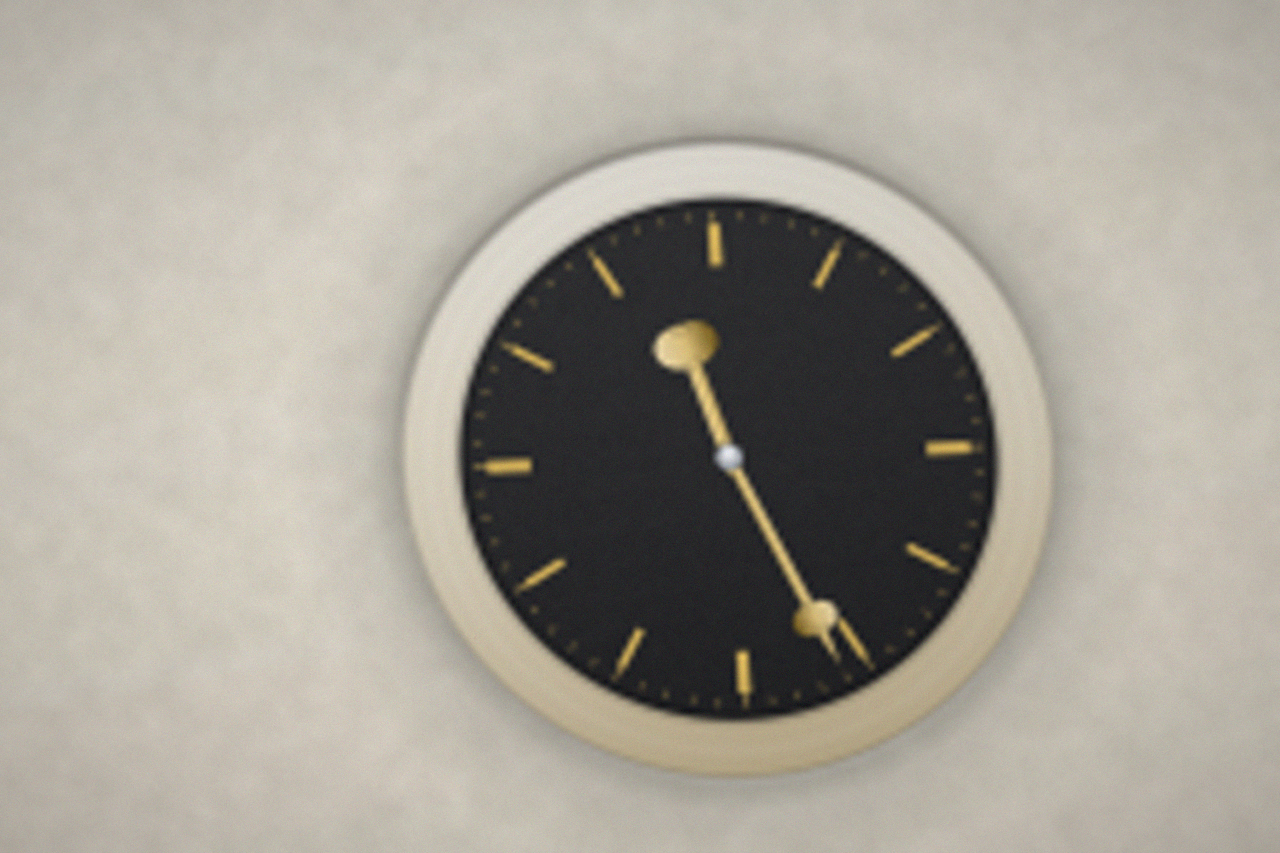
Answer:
h=11 m=26
